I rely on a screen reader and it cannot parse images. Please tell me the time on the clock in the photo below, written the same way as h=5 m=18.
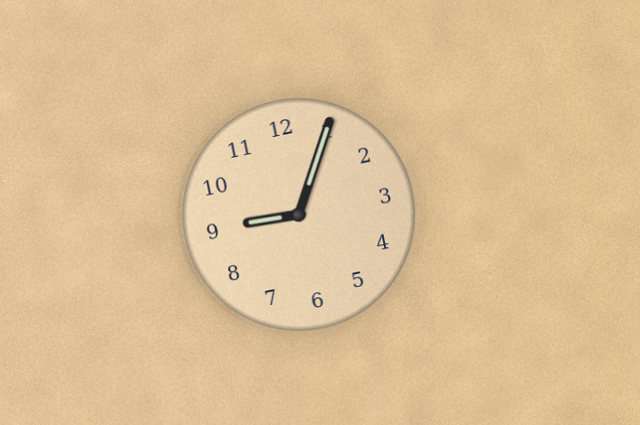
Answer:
h=9 m=5
